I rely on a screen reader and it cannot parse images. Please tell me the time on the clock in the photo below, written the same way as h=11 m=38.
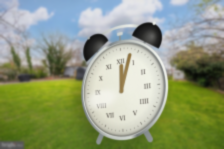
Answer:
h=12 m=3
